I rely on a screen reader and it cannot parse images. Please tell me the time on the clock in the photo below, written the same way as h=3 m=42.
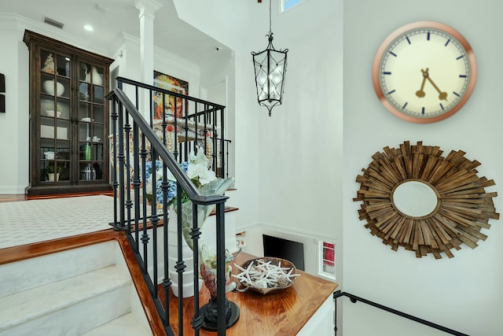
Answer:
h=6 m=23
